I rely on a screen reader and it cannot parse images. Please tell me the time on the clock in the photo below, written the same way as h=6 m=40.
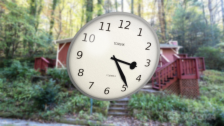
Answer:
h=3 m=24
